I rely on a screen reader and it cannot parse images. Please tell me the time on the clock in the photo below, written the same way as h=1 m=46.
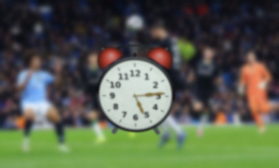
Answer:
h=5 m=14
